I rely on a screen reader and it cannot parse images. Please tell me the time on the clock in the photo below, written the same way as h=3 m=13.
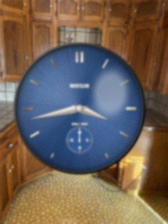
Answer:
h=3 m=43
